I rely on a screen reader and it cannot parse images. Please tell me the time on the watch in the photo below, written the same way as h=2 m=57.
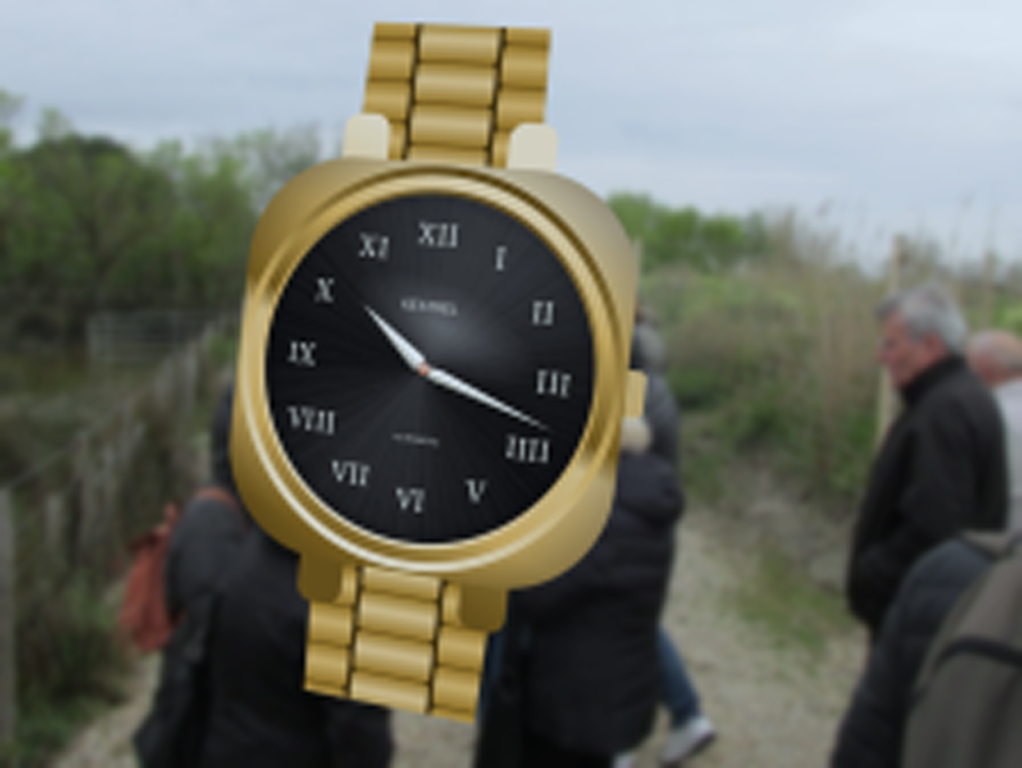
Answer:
h=10 m=18
